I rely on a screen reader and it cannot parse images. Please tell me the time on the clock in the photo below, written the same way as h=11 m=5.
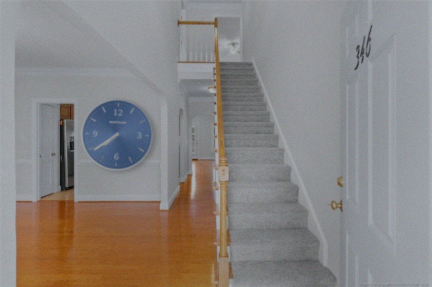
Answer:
h=7 m=39
